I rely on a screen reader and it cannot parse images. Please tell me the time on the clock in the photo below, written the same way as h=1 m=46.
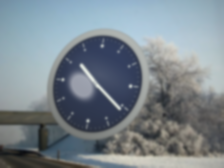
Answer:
h=10 m=21
